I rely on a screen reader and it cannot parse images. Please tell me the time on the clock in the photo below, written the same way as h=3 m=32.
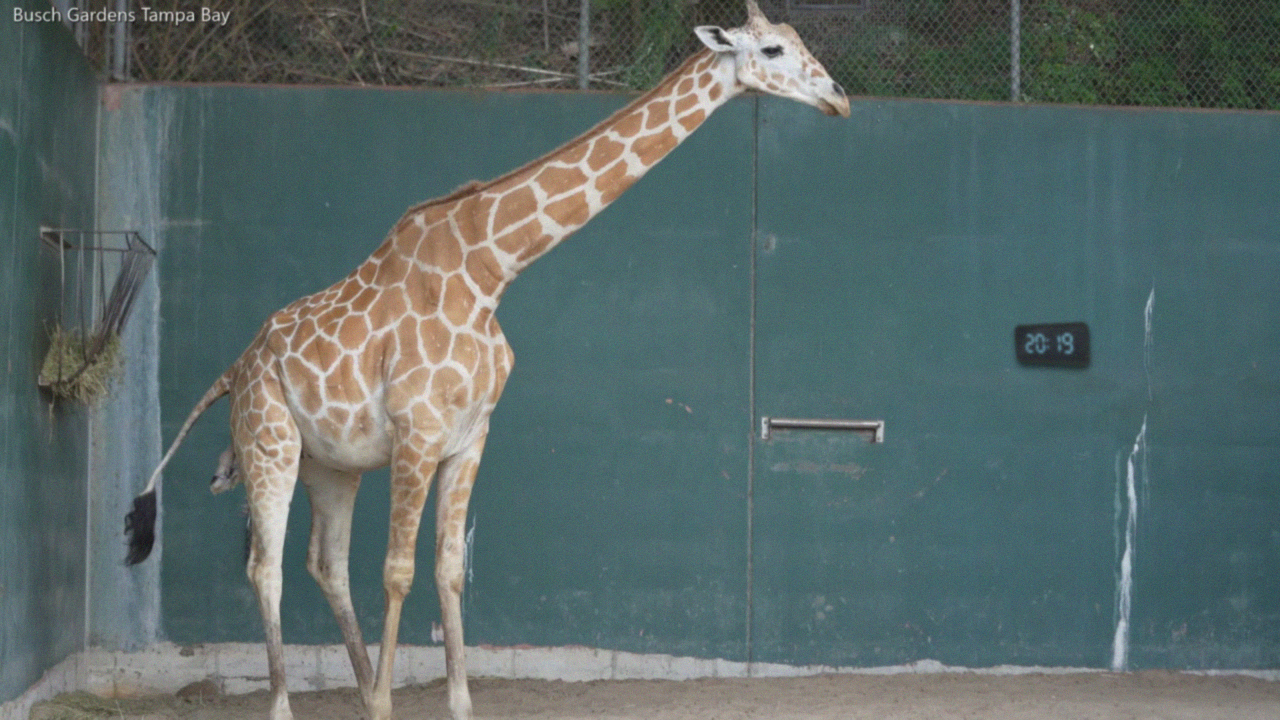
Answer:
h=20 m=19
